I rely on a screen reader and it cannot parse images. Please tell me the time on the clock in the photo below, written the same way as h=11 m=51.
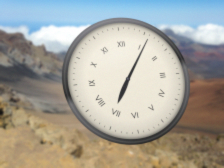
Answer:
h=7 m=6
